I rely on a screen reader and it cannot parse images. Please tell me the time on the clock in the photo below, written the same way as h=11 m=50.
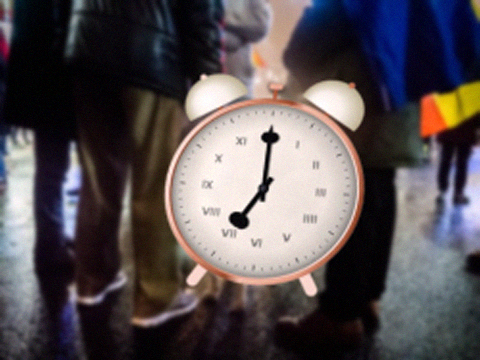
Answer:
h=7 m=0
